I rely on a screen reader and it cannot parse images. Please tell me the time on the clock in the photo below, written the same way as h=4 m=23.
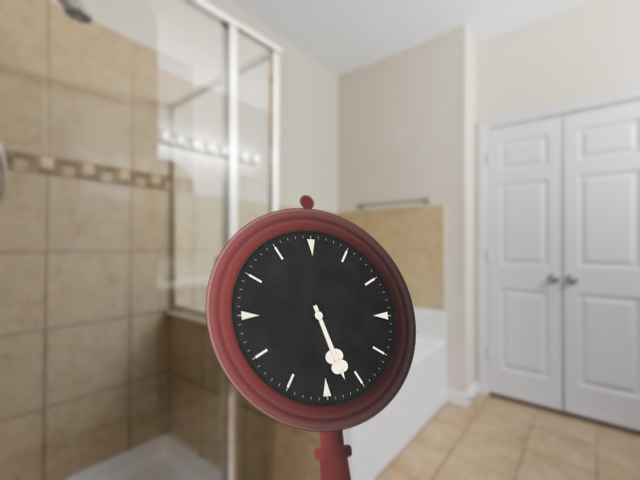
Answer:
h=5 m=27
